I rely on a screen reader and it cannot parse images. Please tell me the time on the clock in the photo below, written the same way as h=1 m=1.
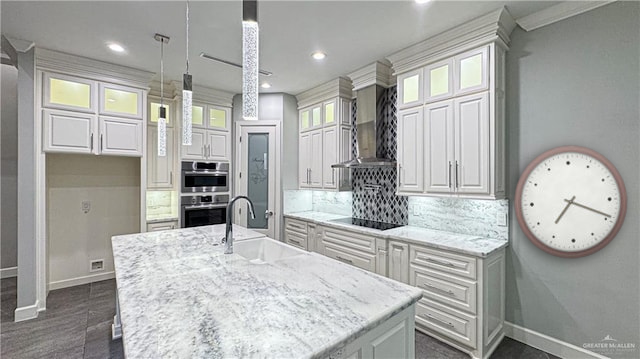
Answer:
h=7 m=19
